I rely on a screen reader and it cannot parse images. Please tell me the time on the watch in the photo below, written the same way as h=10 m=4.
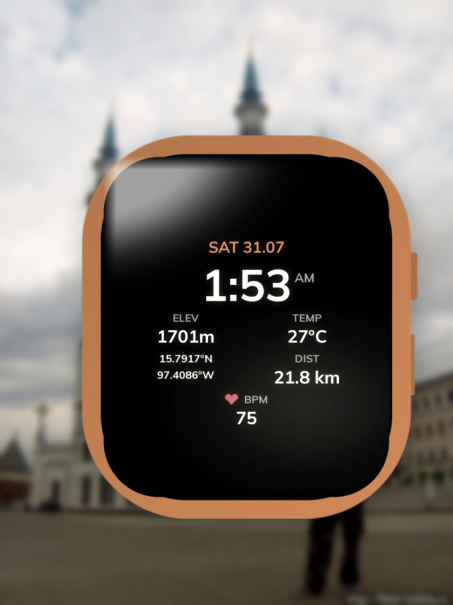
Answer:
h=1 m=53
